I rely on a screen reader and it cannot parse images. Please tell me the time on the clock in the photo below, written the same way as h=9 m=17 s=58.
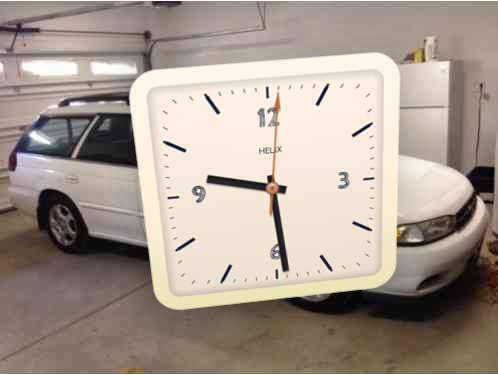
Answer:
h=9 m=29 s=1
